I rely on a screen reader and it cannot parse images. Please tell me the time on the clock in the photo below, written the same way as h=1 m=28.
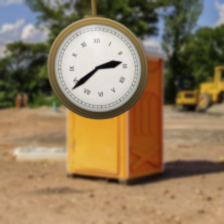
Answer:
h=2 m=39
